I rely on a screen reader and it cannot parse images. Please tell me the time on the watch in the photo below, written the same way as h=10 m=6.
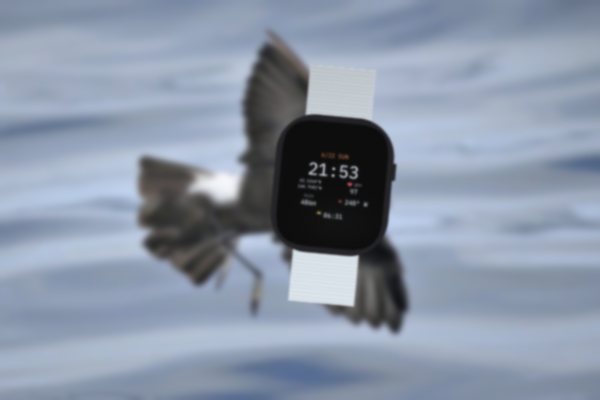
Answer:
h=21 m=53
